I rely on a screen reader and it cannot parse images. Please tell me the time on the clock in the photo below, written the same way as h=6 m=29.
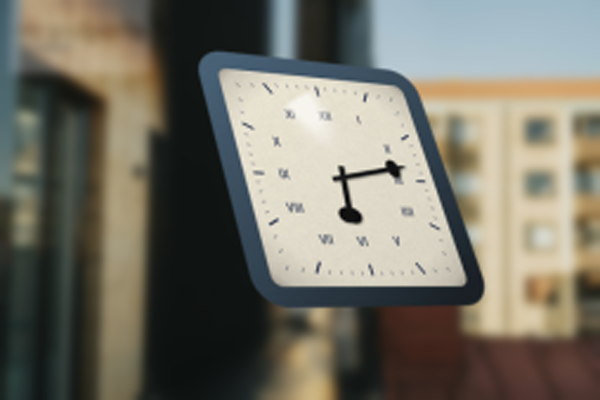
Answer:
h=6 m=13
